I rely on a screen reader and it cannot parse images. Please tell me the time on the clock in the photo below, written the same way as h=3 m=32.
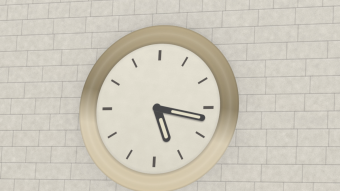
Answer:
h=5 m=17
